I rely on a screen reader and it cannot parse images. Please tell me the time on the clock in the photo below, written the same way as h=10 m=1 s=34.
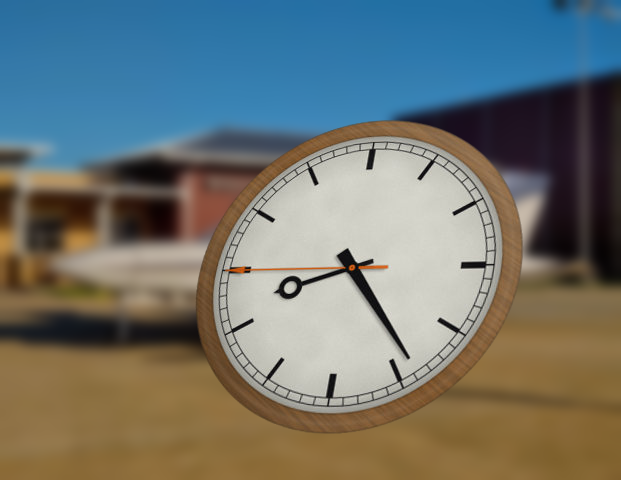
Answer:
h=8 m=23 s=45
